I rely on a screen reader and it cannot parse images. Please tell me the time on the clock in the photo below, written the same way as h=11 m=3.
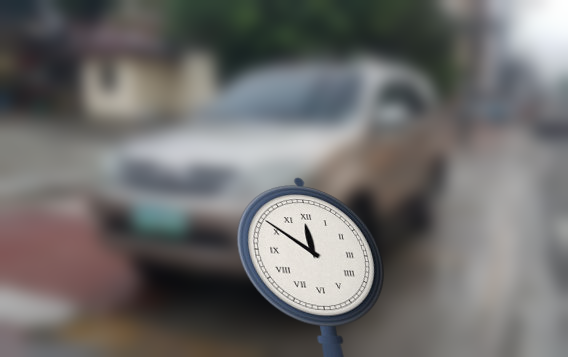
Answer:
h=11 m=51
